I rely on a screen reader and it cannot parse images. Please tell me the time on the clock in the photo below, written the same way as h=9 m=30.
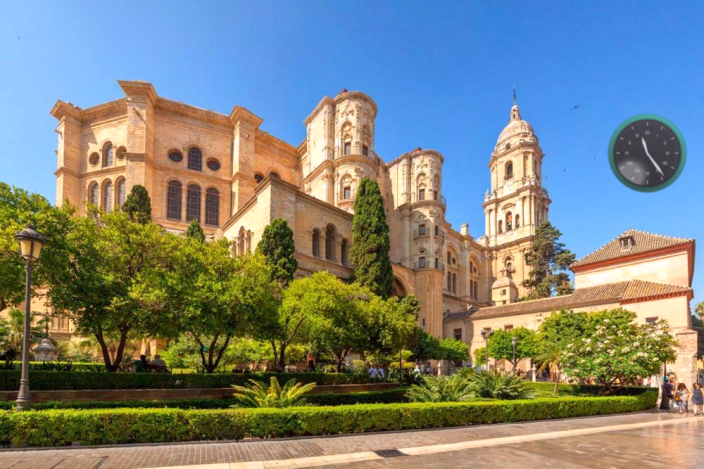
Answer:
h=11 m=24
